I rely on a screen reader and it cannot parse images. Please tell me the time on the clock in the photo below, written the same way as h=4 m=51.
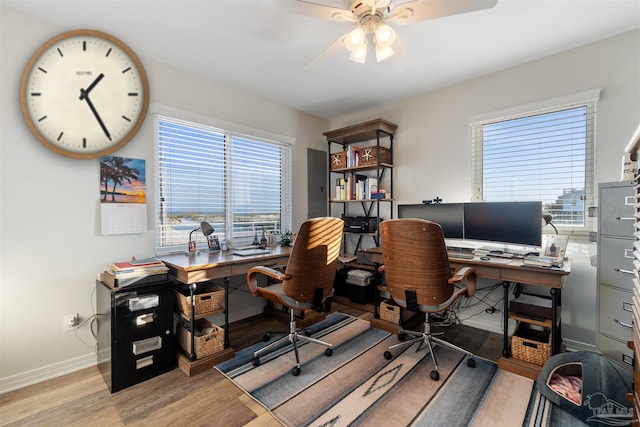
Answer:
h=1 m=25
